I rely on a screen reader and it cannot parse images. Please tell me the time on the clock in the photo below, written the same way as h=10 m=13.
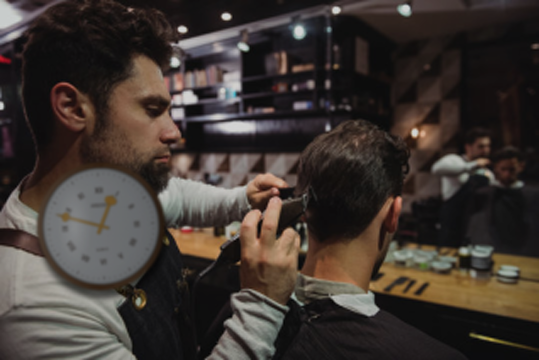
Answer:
h=12 m=48
